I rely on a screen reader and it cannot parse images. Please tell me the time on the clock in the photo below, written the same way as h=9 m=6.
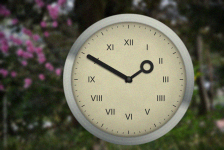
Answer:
h=1 m=50
